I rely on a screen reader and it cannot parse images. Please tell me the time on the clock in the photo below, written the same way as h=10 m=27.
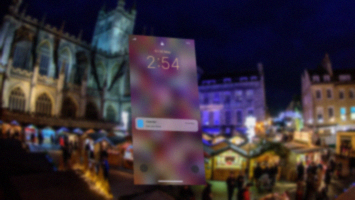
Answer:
h=2 m=54
